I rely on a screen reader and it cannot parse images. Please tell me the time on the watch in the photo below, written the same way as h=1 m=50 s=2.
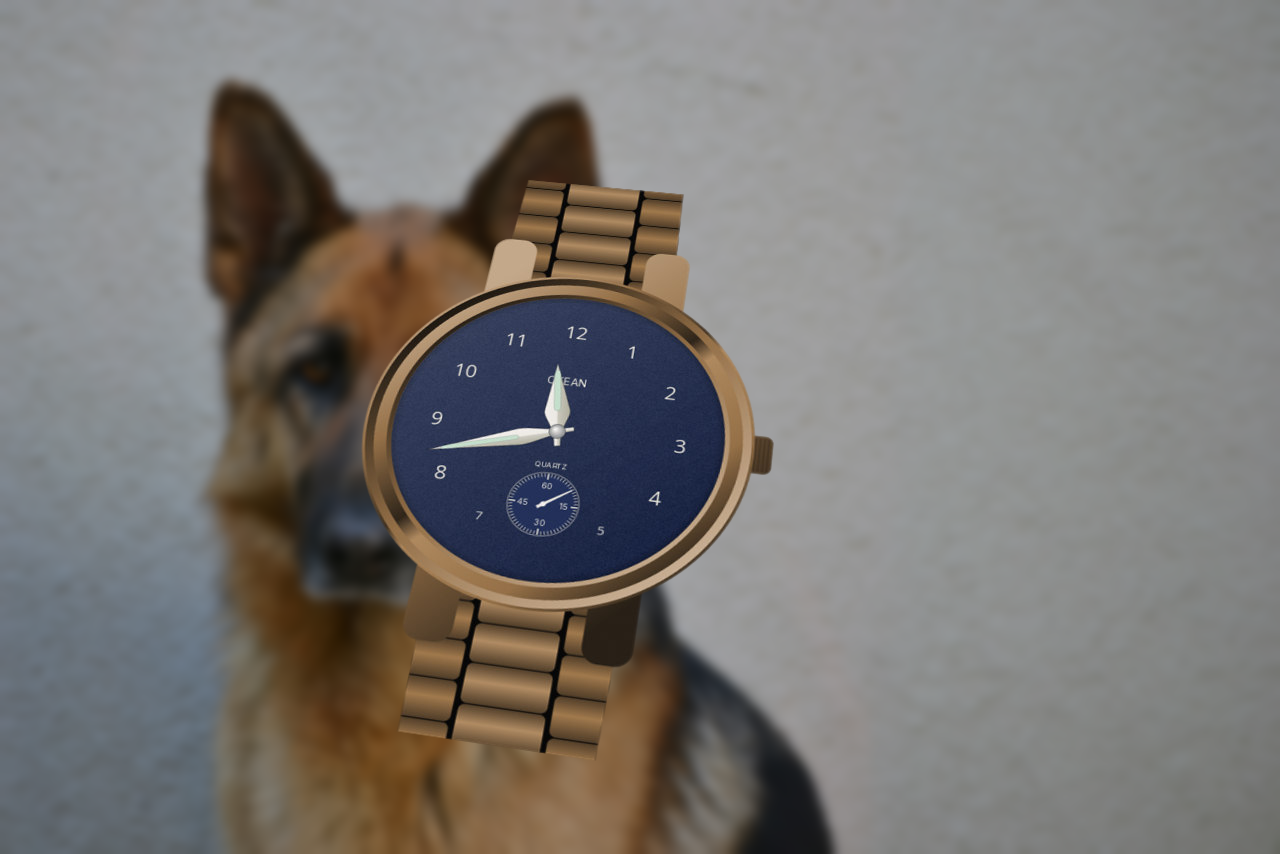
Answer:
h=11 m=42 s=9
